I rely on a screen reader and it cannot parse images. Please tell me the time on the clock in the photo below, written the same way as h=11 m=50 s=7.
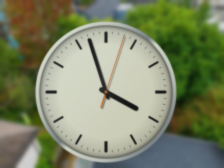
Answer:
h=3 m=57 s=3
